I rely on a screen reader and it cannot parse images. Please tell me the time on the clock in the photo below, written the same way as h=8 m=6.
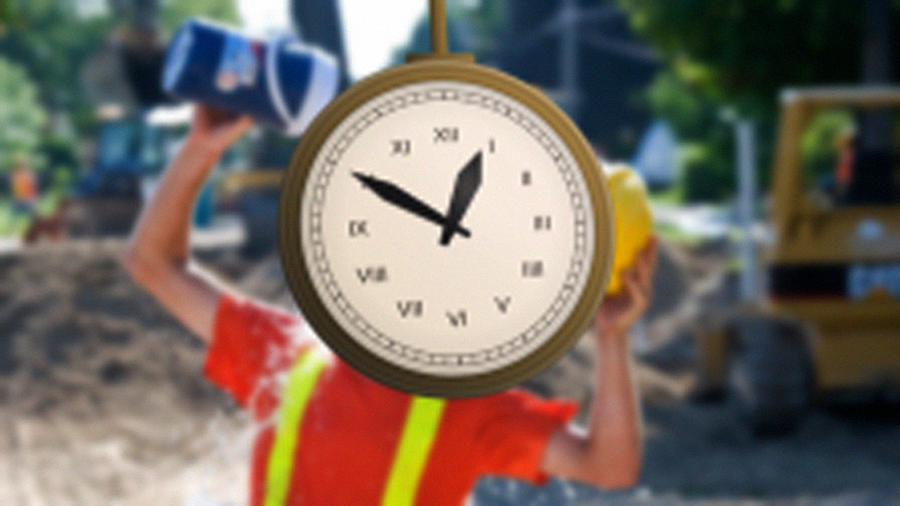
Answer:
h=12 m=50
